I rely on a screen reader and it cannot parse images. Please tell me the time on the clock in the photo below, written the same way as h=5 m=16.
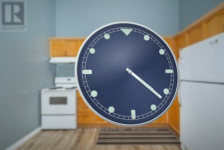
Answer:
h=4 m=22
